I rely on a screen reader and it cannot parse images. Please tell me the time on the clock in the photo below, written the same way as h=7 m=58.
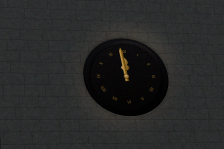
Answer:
h=11 m=59
